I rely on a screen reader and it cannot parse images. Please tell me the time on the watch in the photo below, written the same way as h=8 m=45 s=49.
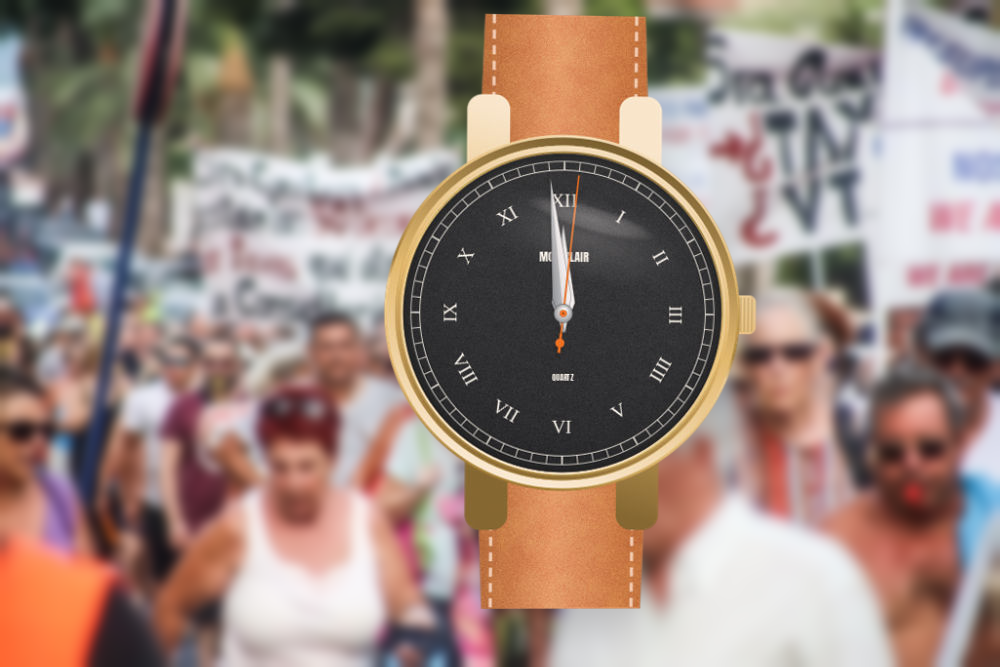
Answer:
h=11 m=59 s=1
